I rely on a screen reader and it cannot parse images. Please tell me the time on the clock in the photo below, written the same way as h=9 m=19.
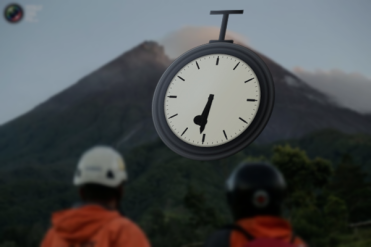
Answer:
h=6 m=31
